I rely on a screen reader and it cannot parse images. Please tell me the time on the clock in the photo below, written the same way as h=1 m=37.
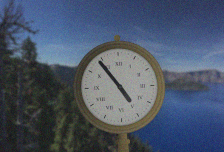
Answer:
h=4 m=54
